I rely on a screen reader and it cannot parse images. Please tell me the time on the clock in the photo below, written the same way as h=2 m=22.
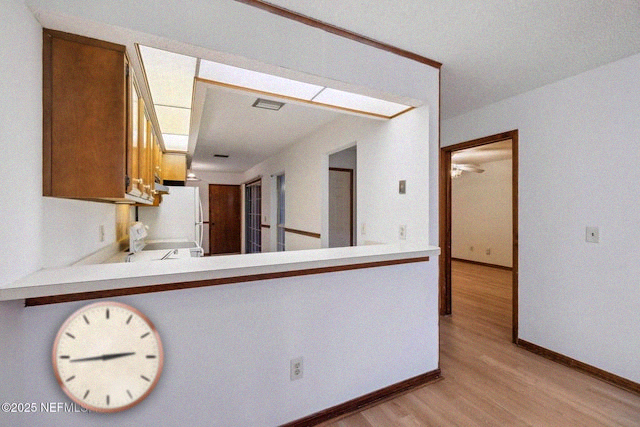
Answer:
h=2 m=44
